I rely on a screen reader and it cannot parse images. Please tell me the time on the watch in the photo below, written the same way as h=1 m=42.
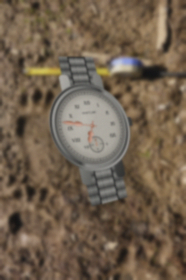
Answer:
h=6 m=47
